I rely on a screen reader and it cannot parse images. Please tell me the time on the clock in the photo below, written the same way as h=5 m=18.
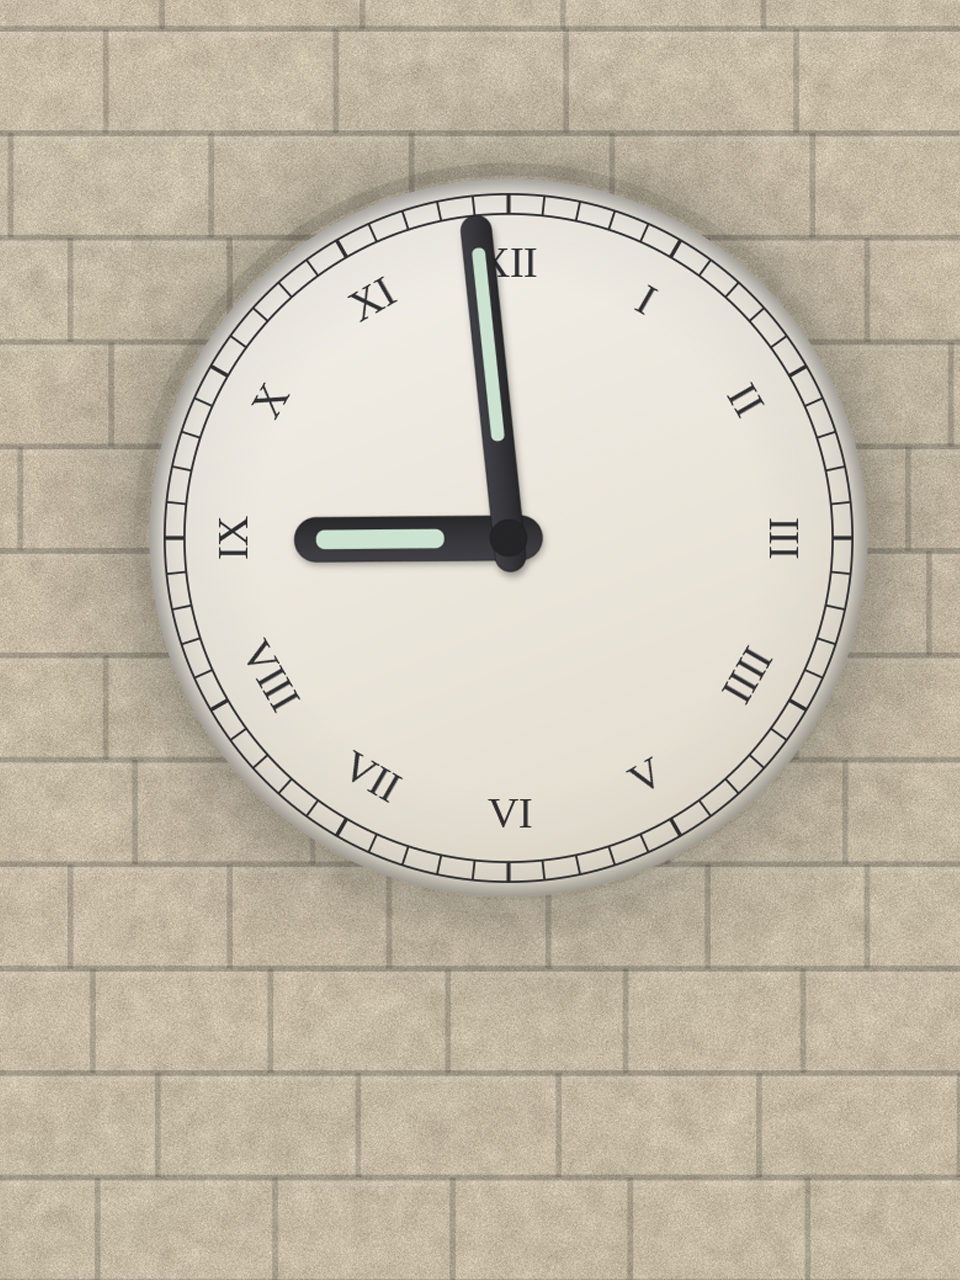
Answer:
h=8 m=59
